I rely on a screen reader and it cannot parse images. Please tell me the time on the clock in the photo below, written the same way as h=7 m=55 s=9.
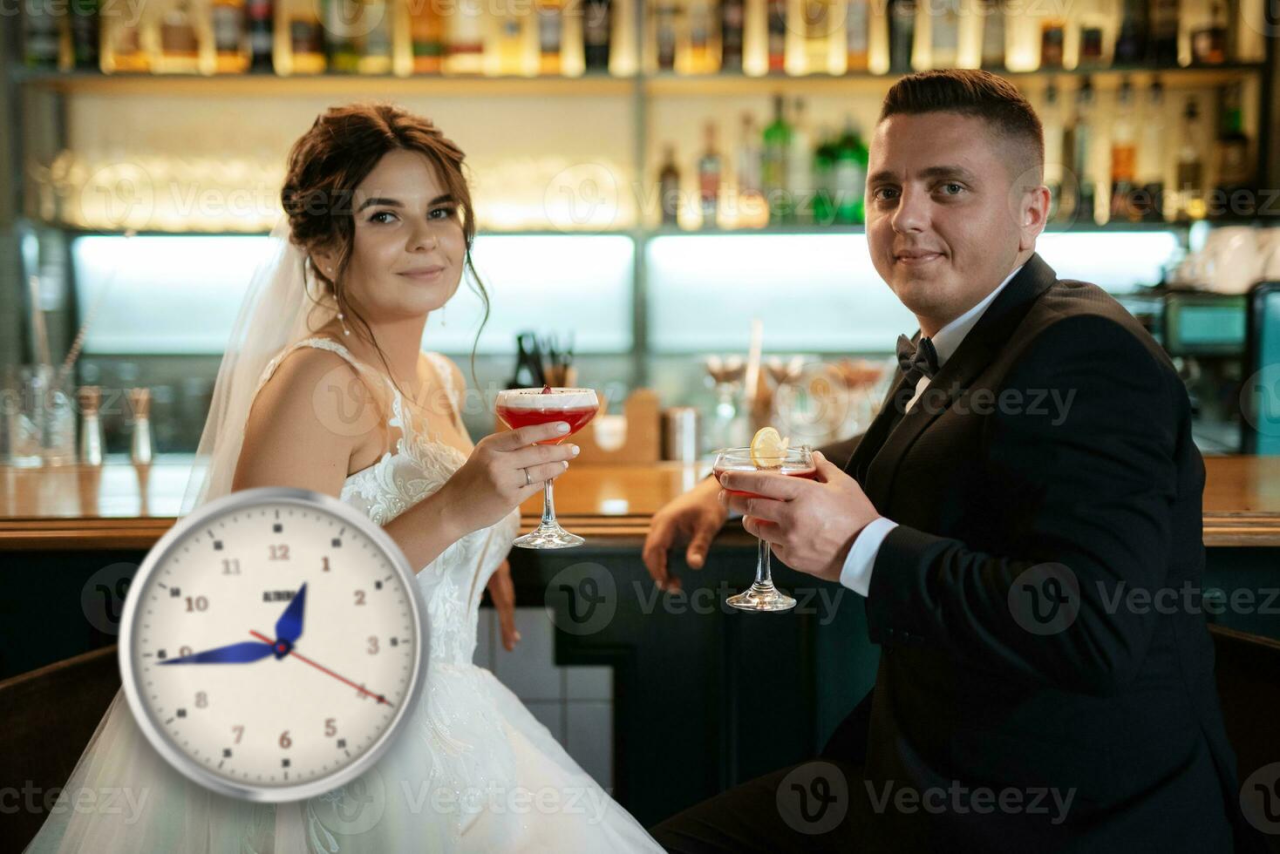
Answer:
h=12 m=44 s=20
